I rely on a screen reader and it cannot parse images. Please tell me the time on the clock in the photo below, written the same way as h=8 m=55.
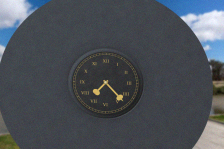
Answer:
h=7 m=23
